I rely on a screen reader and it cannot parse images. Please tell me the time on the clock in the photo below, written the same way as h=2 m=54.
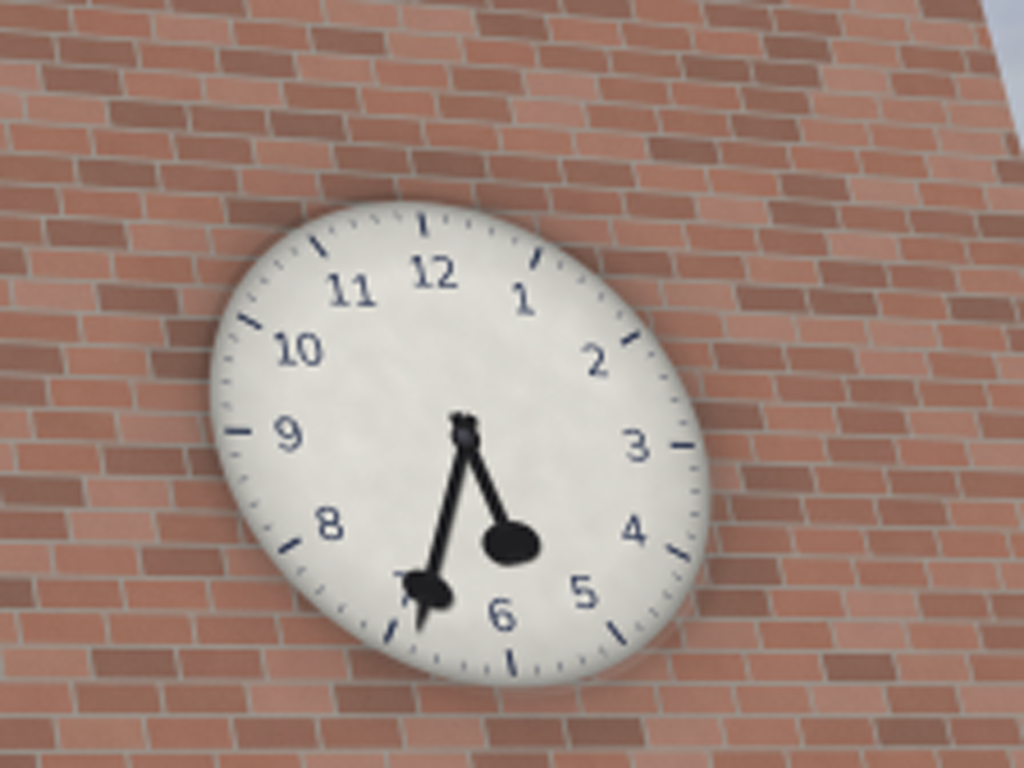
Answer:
h=5 m=34
